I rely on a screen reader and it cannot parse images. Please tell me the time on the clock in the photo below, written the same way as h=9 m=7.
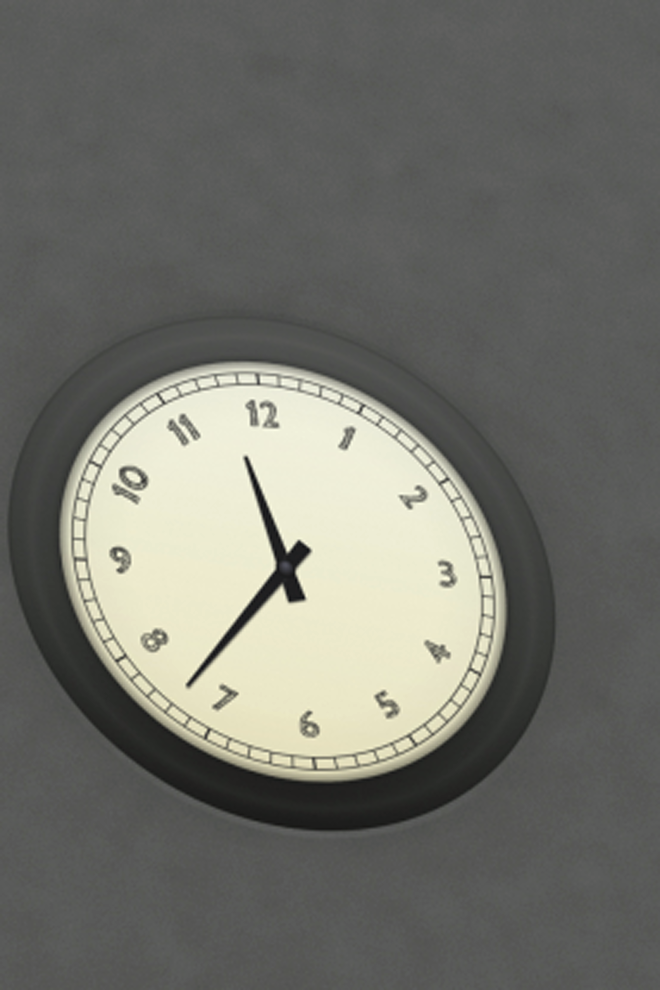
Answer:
h=11 m=37
